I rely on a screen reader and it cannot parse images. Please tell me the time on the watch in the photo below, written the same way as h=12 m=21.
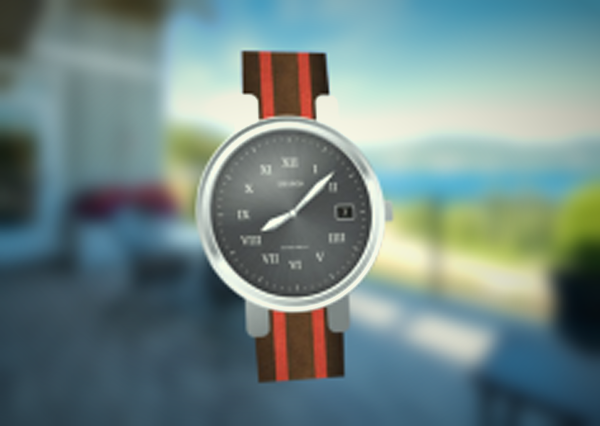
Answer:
h=8 m=8
